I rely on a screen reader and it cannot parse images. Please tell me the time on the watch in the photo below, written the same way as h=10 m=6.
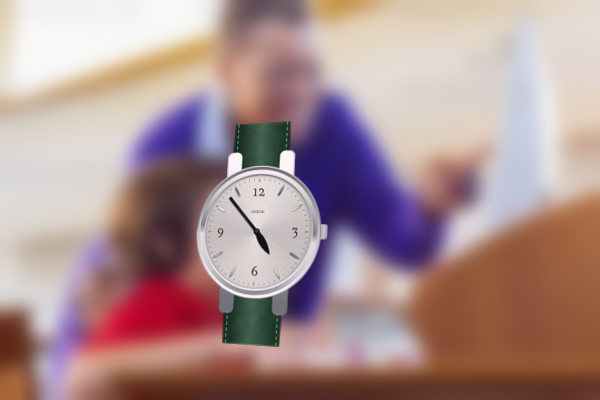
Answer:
h=4 m=53
